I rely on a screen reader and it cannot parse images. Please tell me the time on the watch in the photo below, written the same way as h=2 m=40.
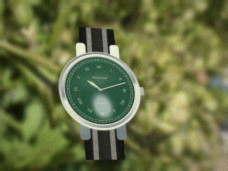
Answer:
h=10 m=12
